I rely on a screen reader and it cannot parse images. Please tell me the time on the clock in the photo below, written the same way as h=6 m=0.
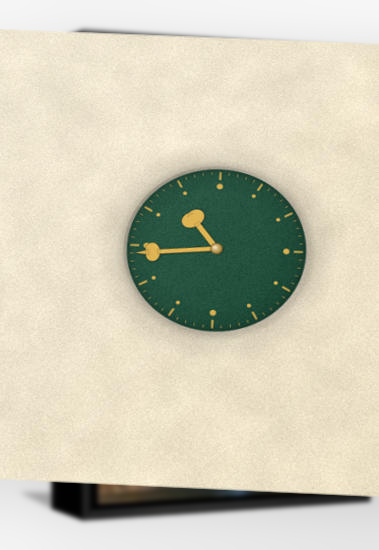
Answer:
h=10 m=44
